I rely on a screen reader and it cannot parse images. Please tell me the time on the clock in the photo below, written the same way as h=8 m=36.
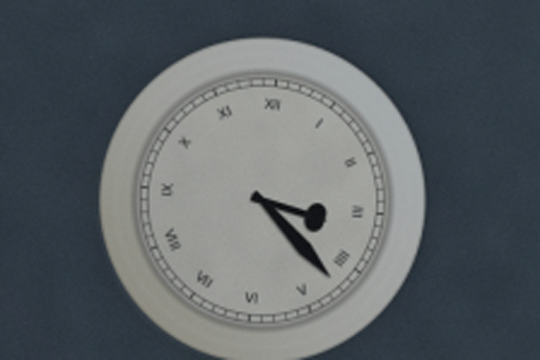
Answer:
h=3 m=22
